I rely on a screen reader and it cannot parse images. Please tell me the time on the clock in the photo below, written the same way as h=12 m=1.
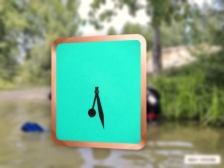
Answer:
h=6 m=28
